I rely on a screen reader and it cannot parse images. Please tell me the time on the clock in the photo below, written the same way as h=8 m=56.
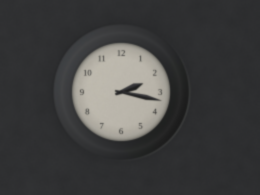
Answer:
h=2 m=17
